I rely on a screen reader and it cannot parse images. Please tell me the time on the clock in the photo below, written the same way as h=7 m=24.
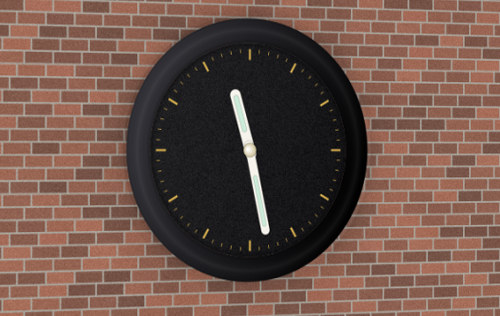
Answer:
h=11 m=28
